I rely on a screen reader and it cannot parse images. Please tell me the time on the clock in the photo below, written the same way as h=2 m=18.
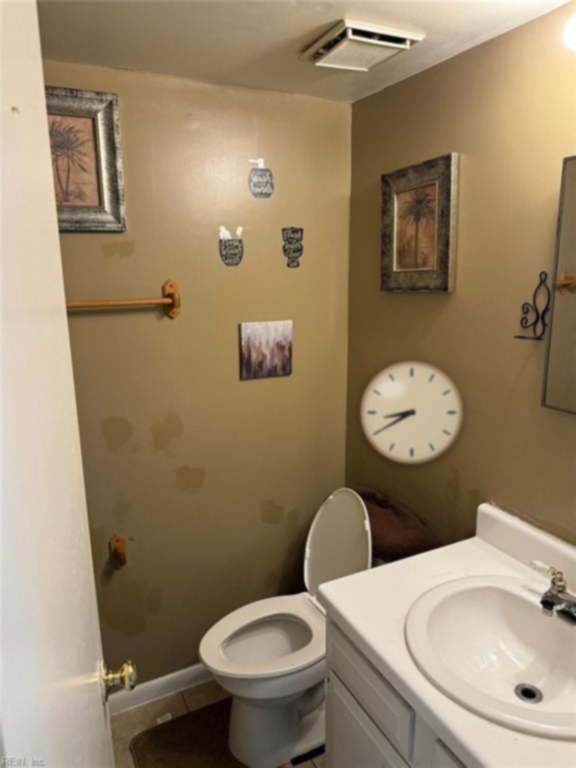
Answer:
h=8 m=40
